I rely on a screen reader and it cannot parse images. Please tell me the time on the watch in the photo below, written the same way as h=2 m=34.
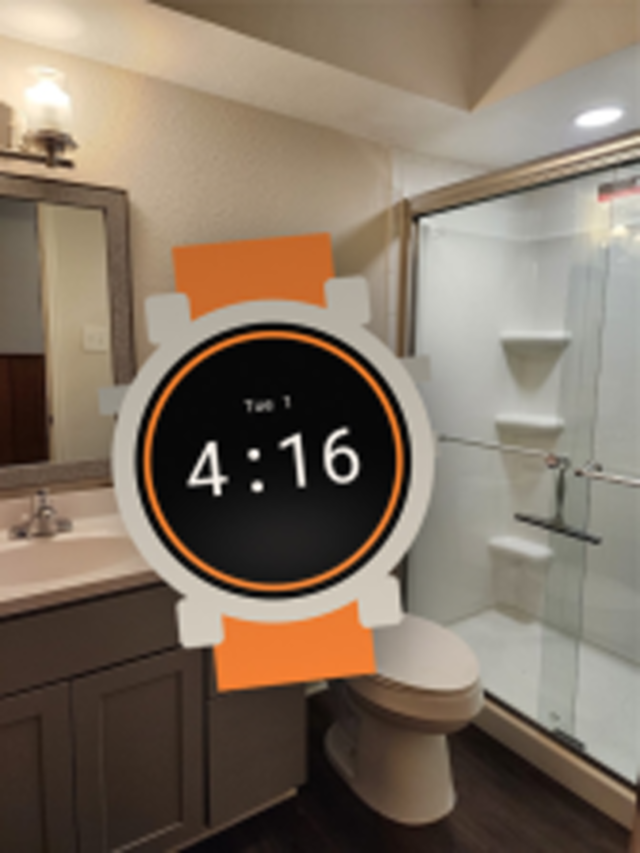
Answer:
h=4 m=16
